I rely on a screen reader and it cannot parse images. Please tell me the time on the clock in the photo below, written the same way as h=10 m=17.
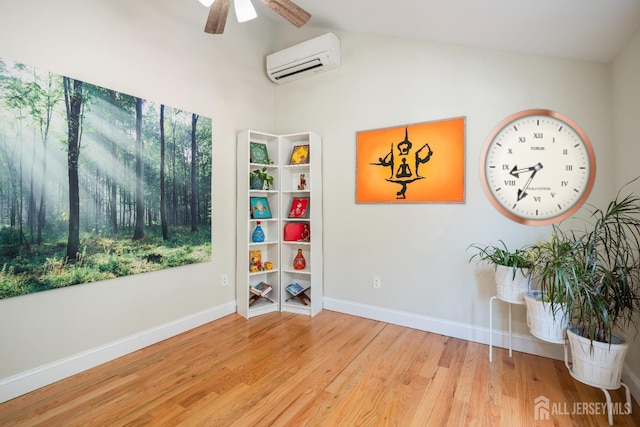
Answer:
h=8 m=35
